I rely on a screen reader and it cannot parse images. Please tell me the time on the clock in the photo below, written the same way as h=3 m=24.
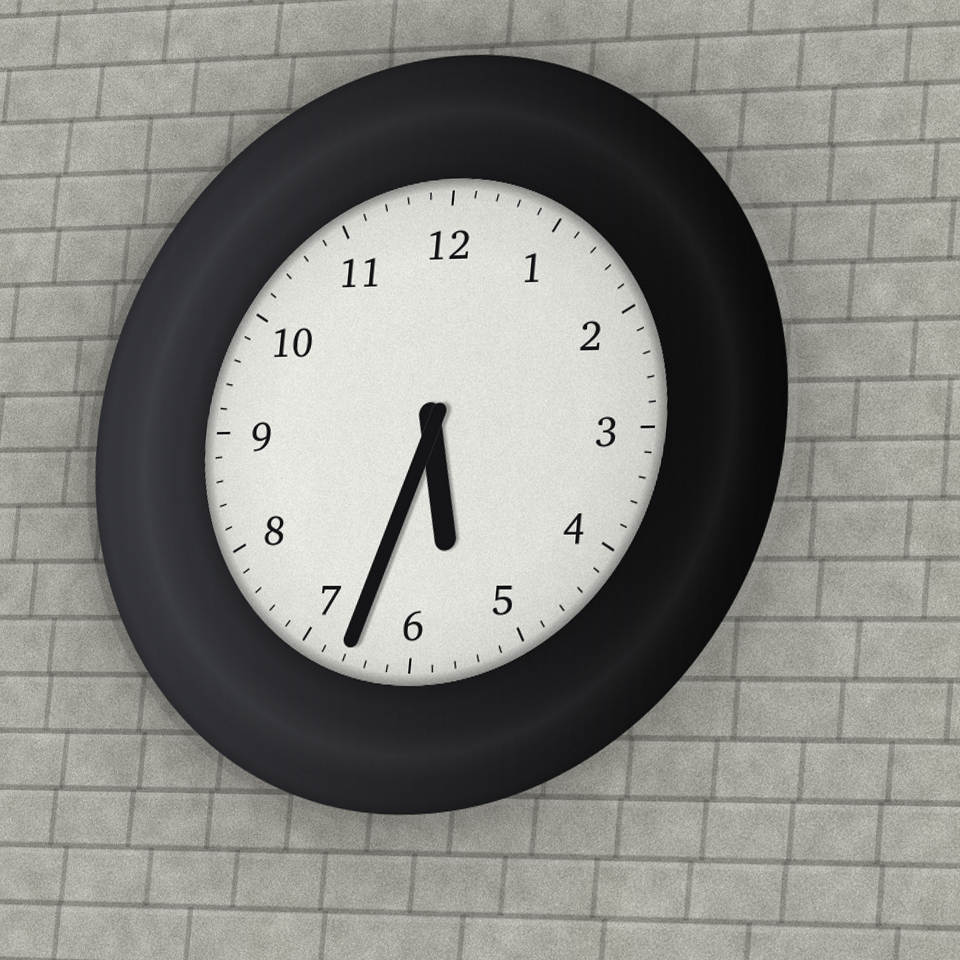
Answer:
h=5 m=33
